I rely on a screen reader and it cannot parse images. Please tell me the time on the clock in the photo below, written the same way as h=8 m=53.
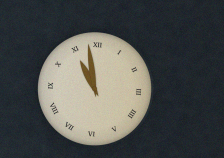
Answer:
h=10 m=58
